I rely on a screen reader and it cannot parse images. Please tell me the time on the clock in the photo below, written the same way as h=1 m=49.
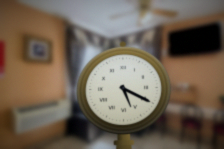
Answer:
h=5 m=20
